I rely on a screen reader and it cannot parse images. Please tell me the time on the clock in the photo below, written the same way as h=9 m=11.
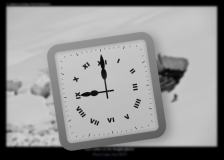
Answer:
h=9 m=0
